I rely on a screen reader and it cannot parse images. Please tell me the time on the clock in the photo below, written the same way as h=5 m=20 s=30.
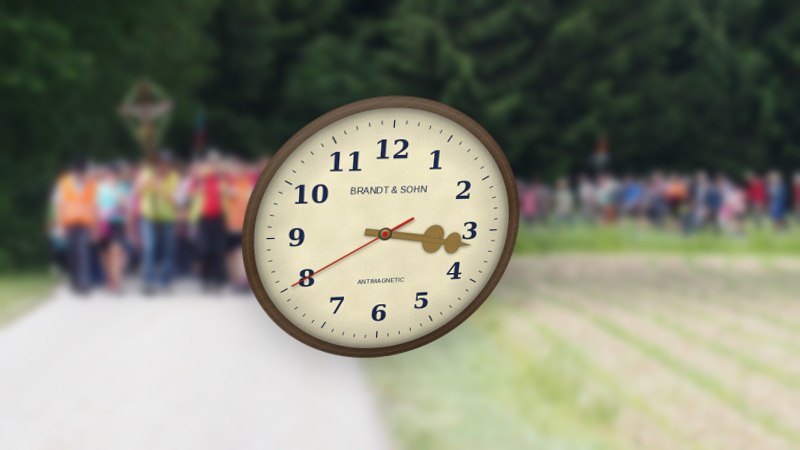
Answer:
h=3 m=16 s=40
